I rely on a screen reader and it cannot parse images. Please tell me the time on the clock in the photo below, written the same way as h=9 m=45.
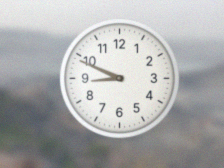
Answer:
h=8 m=49
